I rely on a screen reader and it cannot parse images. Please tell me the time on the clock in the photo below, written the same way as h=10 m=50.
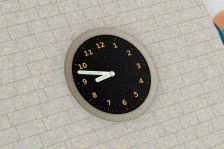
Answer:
h=8 m=48
